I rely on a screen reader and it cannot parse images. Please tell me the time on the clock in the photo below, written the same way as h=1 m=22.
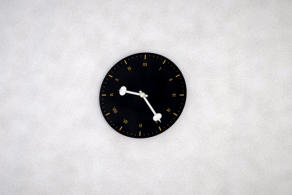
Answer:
h=9 m=24
